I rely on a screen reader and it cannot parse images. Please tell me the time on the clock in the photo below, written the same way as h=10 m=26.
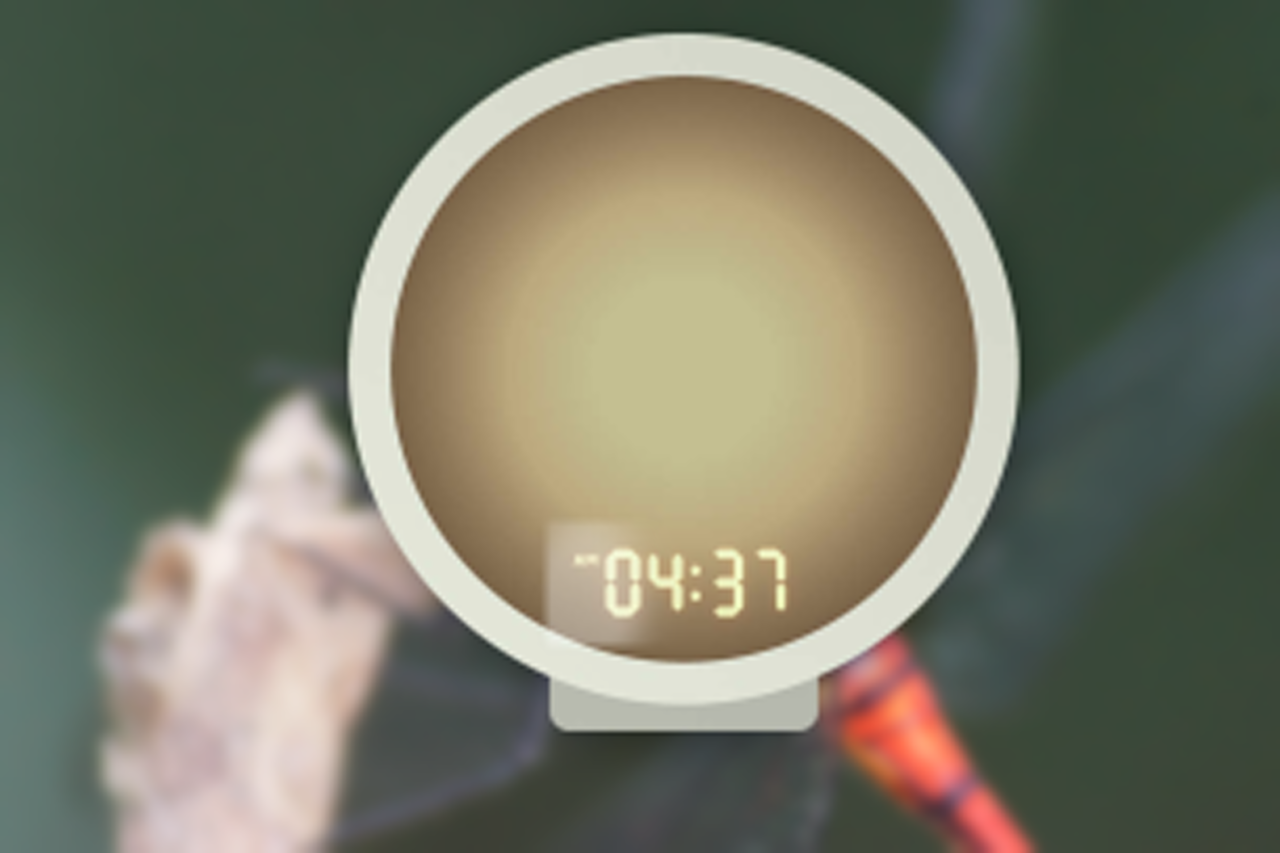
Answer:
h=4 m=37
